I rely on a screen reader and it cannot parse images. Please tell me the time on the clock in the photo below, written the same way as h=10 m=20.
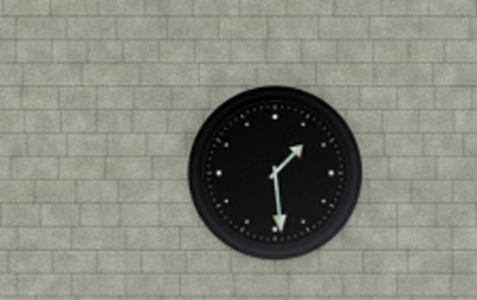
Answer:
h=1 m=29
